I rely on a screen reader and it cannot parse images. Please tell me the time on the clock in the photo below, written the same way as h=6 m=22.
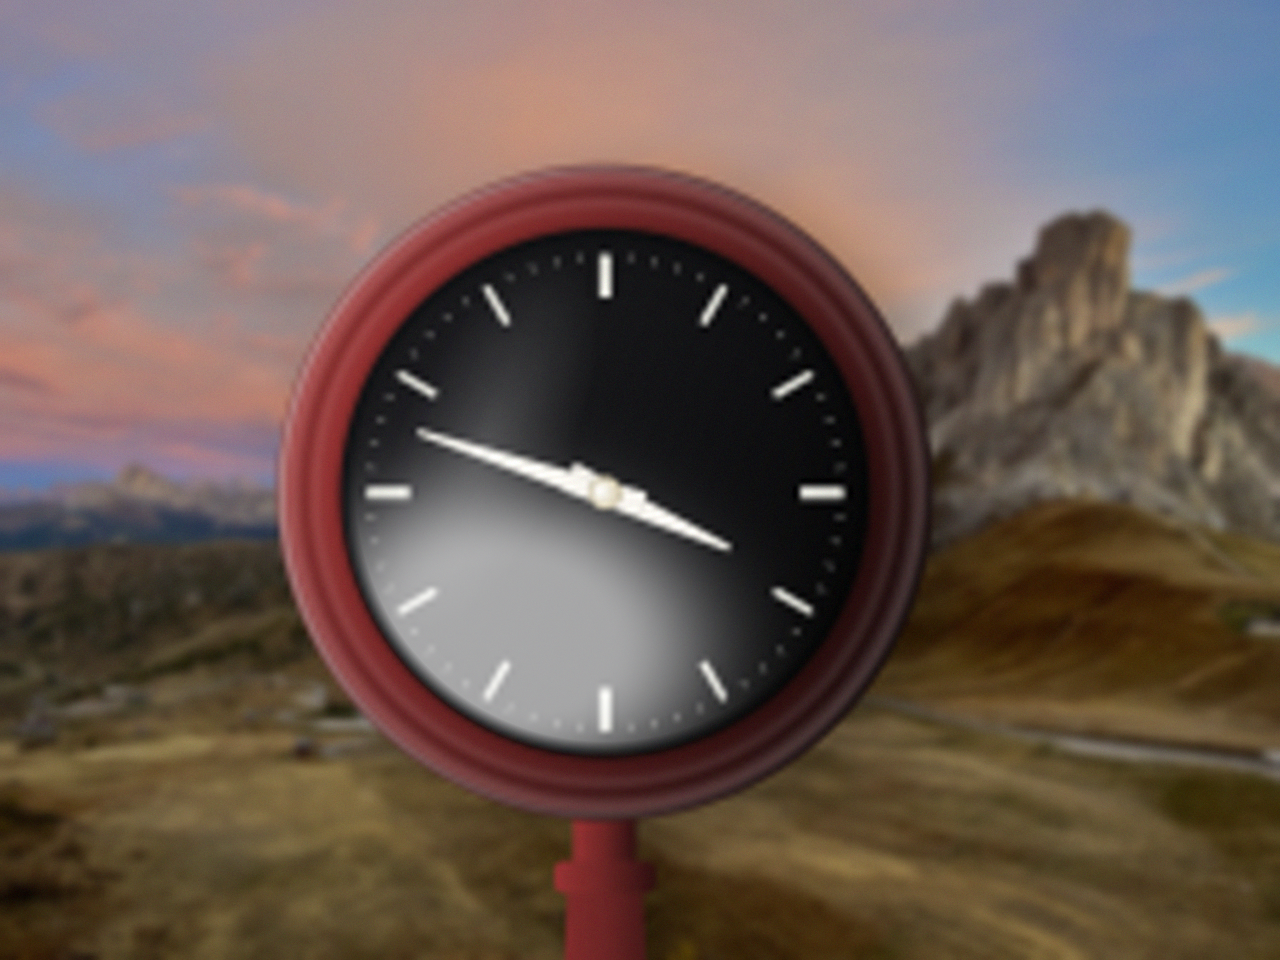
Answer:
h=3 m=48
